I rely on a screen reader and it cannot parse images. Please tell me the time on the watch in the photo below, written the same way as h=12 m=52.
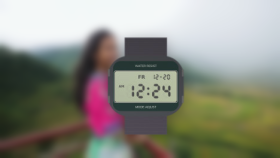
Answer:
h=12 m=24
